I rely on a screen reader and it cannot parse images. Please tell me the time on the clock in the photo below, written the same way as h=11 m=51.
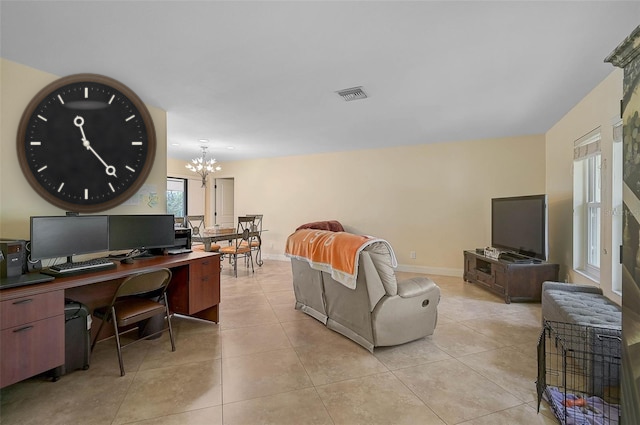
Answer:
h=11 m=23
